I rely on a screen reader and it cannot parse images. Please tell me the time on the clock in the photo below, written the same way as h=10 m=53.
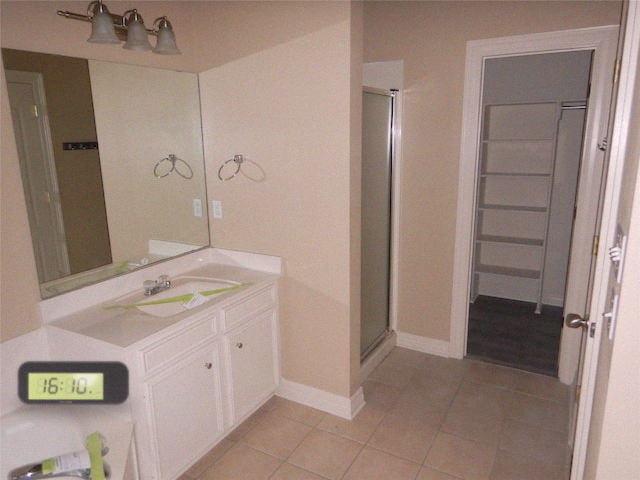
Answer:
h=16 m=10
